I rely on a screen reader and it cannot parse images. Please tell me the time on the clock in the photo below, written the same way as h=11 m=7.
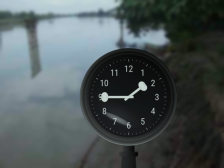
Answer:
h=1 m=45
